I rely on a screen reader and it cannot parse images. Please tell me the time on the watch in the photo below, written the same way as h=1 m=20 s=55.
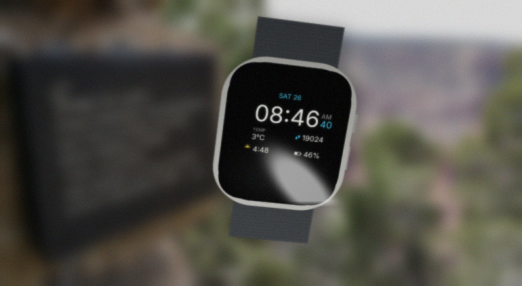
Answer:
h=8 m=46 s=40
